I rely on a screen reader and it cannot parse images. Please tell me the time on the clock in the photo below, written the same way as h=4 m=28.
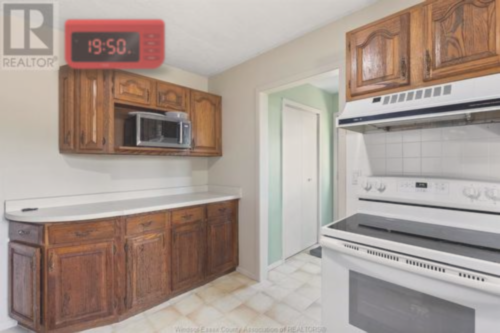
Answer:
h=19 m=50
